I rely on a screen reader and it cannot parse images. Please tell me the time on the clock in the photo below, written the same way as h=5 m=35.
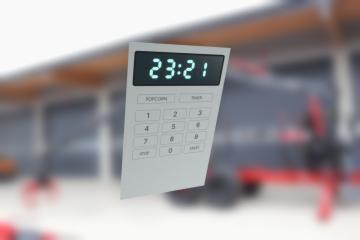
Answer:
h=23 m=21
